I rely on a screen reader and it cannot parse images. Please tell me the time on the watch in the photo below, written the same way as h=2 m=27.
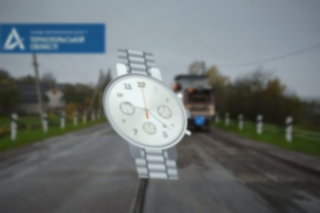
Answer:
h=9 m=22
